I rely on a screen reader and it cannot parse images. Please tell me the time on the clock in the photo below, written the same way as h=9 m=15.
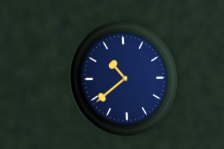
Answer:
h=10 m=39
